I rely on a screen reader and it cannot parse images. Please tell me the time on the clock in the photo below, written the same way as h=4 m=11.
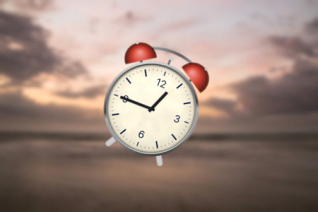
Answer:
h=12 m=45
